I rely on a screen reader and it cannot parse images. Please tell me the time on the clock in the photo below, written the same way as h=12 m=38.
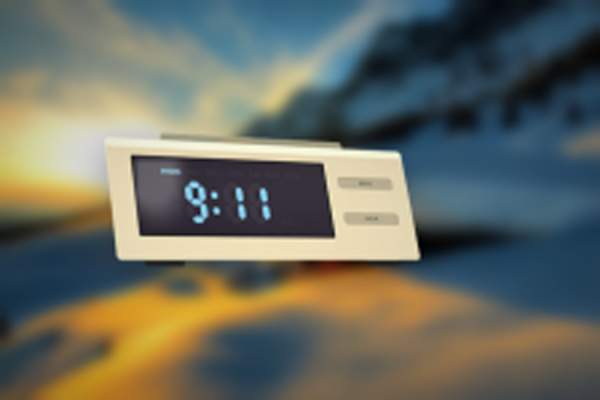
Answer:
h=9 m=11
